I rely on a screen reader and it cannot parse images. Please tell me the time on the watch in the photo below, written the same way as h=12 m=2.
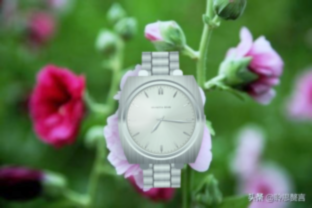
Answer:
h=7 m=16
